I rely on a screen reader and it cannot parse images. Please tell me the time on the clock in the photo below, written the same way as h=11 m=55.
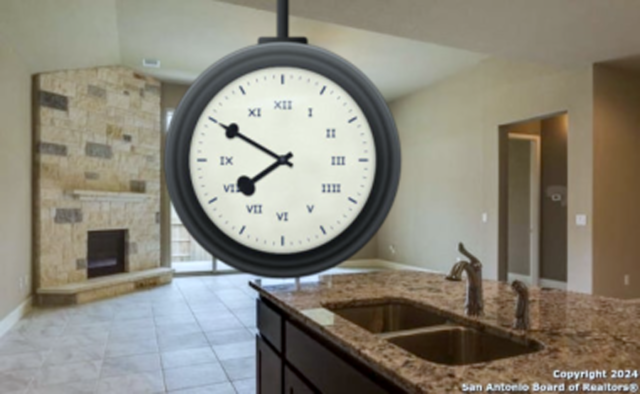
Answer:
h=7 m=50
